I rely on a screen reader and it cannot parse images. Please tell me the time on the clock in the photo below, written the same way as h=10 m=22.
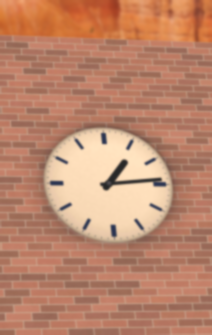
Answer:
h=1 m=14
